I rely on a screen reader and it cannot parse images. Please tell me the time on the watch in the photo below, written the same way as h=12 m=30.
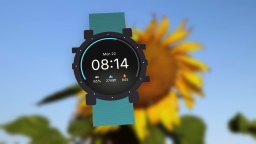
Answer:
h=8 m=14
